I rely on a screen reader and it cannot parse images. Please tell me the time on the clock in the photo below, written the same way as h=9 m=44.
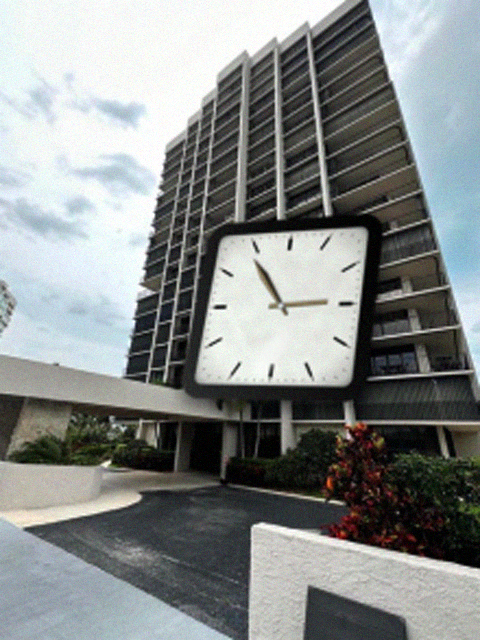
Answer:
h=2 m=54
